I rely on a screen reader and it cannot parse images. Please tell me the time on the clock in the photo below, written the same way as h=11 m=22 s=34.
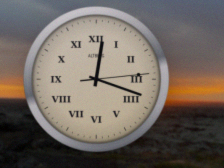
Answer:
h=12 m=18 s=14
